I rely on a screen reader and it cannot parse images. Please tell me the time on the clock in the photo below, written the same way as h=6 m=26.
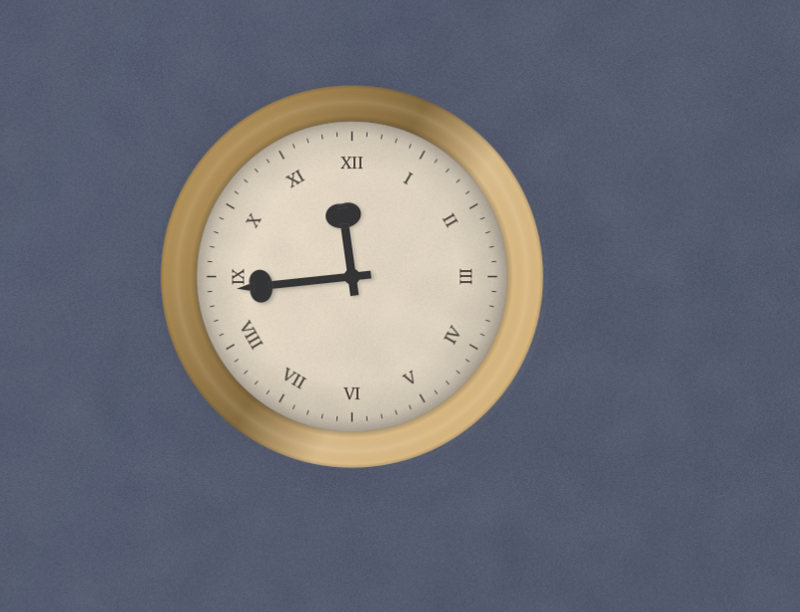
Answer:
h=11 m=44
